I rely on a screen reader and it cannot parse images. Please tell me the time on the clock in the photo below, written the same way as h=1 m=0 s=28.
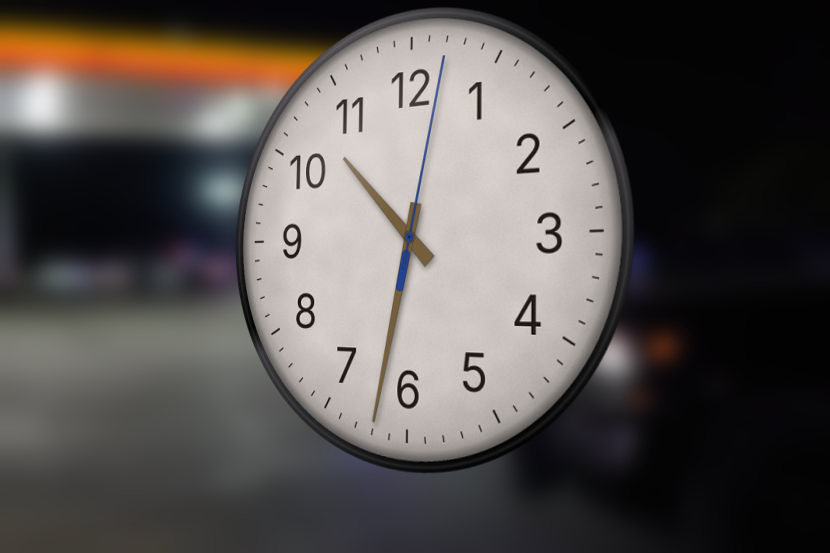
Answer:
h=10 m=32 s=2
